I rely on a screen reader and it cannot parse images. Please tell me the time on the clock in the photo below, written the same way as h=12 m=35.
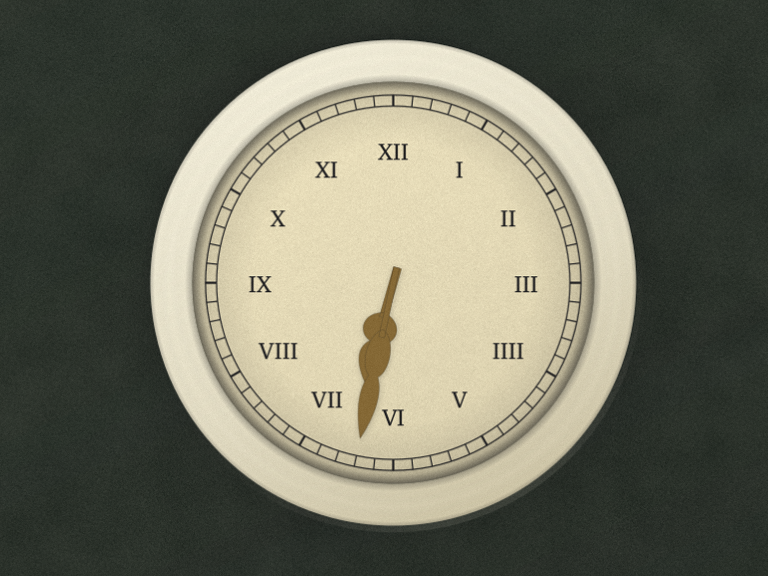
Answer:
h=6 m=32
